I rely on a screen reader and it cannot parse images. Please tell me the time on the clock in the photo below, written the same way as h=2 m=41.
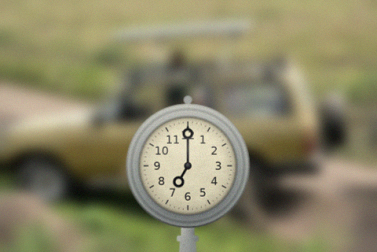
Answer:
h=7 m=0
